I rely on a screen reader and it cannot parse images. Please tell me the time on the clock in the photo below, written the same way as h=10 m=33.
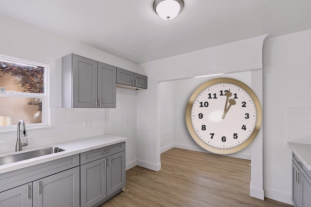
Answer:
h=1 m=2
